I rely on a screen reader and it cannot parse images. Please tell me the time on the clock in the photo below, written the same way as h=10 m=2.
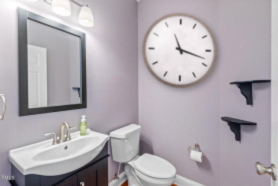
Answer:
h=11 m=18
